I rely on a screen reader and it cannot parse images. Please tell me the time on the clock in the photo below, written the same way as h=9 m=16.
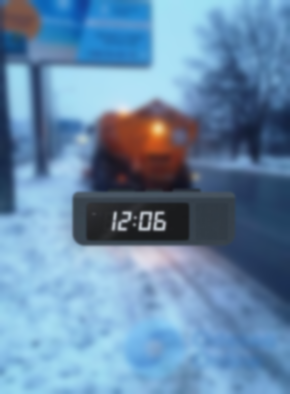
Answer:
h=12 m=6
